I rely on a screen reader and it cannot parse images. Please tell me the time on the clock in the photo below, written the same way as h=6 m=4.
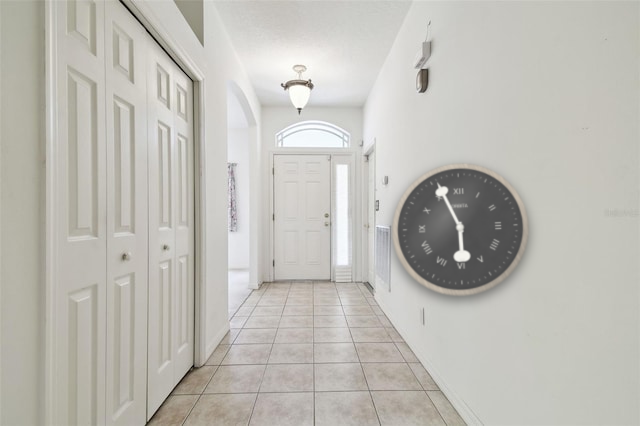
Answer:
h=5 m=56
